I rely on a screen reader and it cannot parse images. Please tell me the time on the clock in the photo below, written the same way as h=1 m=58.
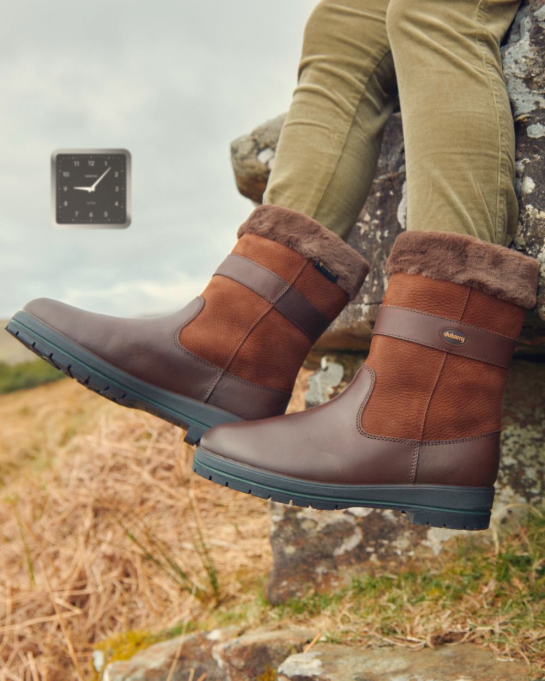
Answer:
h=9 m=7
